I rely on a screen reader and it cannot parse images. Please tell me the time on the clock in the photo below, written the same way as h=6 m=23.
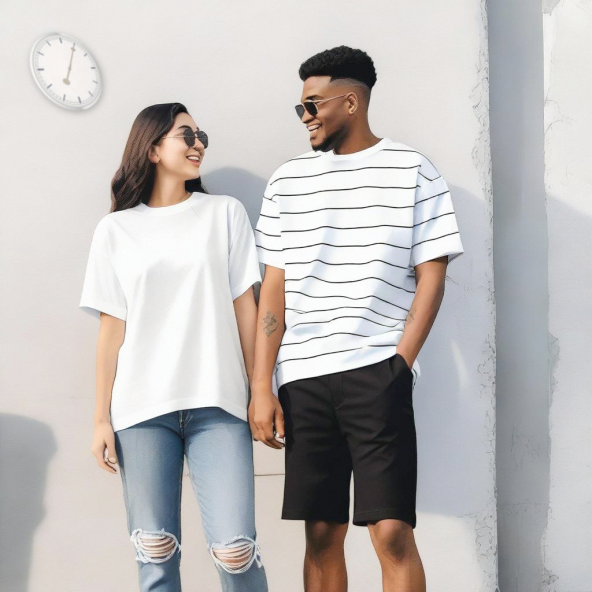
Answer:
h=7 m=5
